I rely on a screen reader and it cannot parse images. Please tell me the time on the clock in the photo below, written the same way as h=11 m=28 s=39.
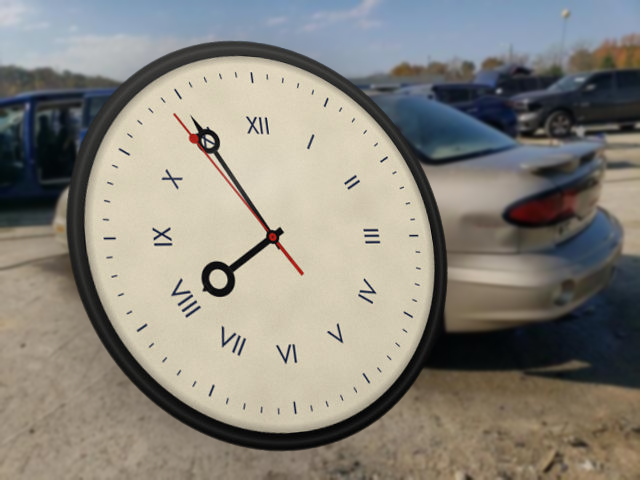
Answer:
h=7 m=54 s=54
